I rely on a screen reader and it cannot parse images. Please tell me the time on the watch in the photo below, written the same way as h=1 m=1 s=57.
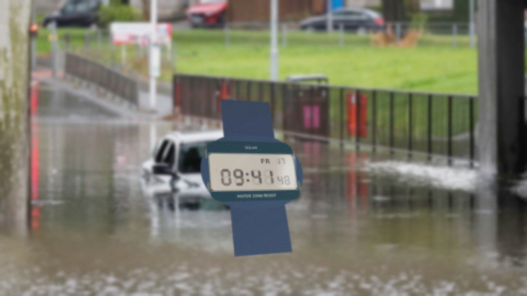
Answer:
h=9 m=41 s=48
